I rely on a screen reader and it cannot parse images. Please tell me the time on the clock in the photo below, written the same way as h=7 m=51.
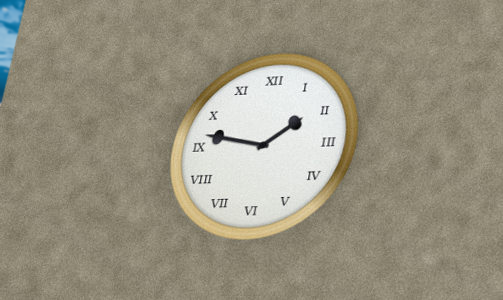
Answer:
h=1 m=47
